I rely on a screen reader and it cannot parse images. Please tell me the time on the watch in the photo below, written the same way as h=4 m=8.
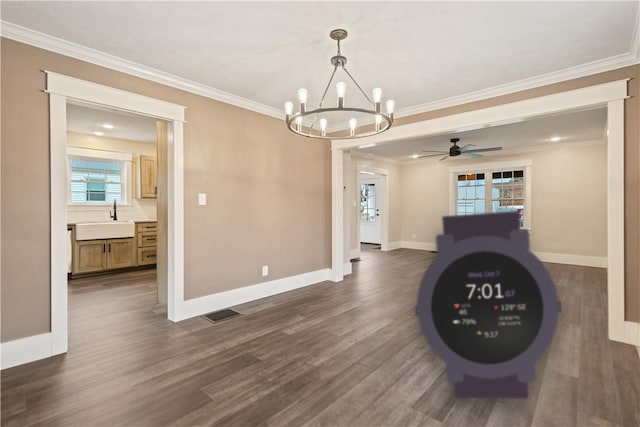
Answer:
h=7 m=1
